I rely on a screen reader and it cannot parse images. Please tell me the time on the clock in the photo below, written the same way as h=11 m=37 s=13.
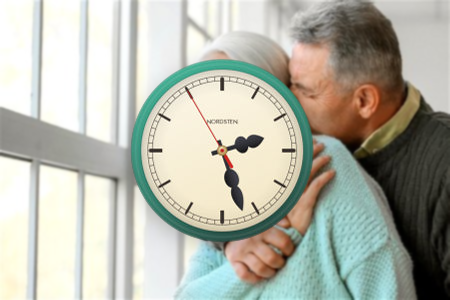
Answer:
h=2 m=26 s=55
